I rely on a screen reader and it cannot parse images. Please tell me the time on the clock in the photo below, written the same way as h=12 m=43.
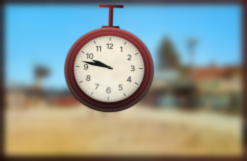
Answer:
h=9 m=47
